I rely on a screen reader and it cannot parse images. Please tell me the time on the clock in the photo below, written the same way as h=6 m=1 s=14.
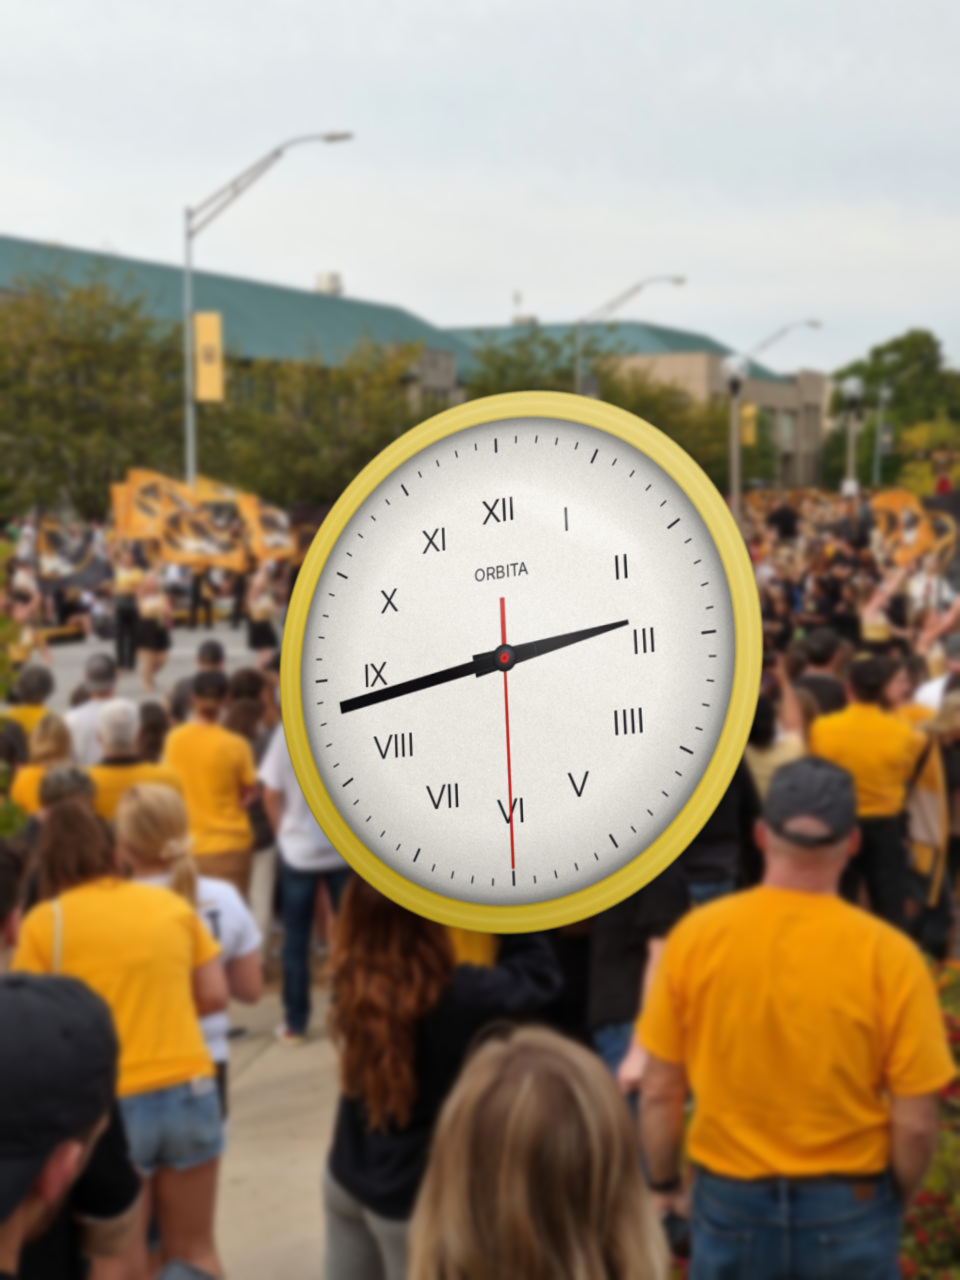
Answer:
h=2 m=43 s=30
